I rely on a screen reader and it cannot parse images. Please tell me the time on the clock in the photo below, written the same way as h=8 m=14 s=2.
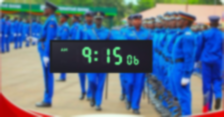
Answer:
h=9 m=15 s=6
